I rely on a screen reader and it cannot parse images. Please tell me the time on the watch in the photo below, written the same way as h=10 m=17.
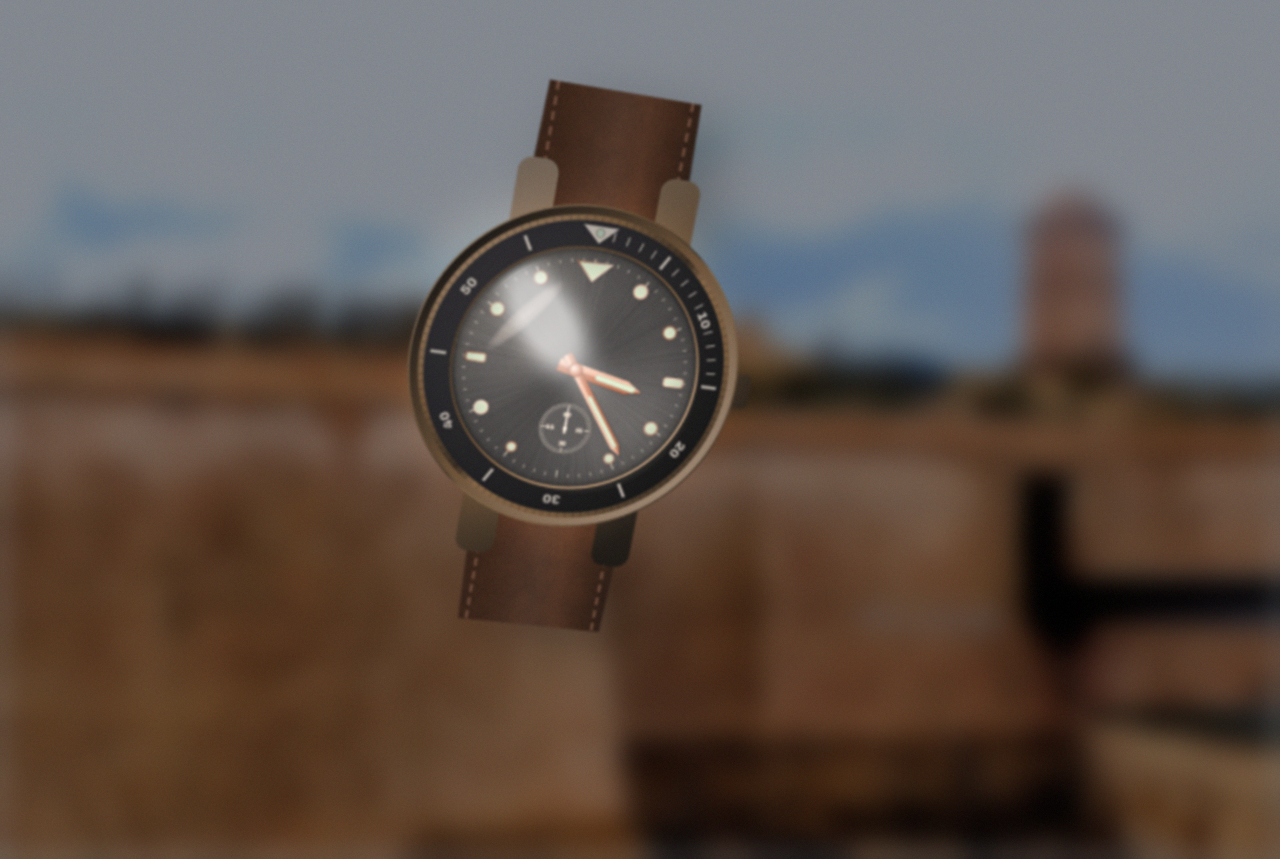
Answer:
h=3 m=24
